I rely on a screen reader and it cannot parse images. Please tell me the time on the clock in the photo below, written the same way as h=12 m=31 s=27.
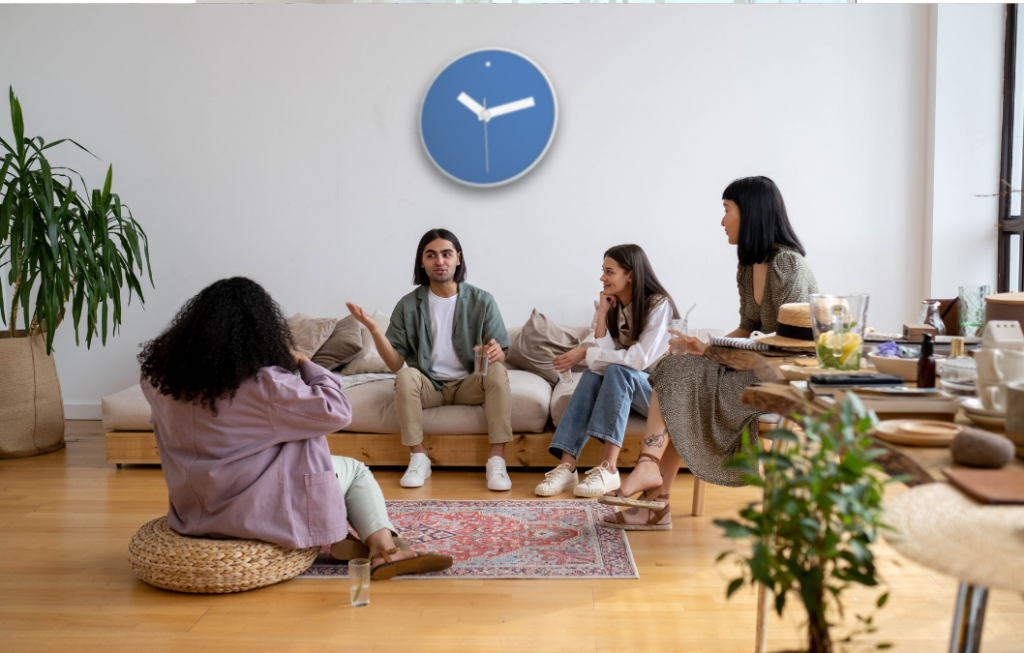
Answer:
h=10 m=12 s=29
